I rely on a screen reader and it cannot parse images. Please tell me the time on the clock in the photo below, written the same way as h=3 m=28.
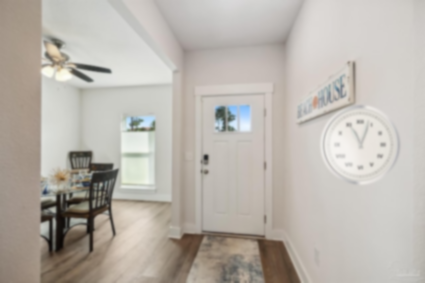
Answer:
h=11 m=3
